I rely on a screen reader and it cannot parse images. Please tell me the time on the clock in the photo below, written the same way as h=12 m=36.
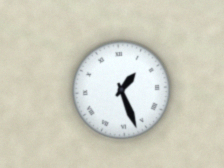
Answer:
h=1 m=27
